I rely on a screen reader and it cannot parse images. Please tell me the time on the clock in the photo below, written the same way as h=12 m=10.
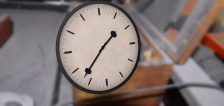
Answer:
h=1 m=37
